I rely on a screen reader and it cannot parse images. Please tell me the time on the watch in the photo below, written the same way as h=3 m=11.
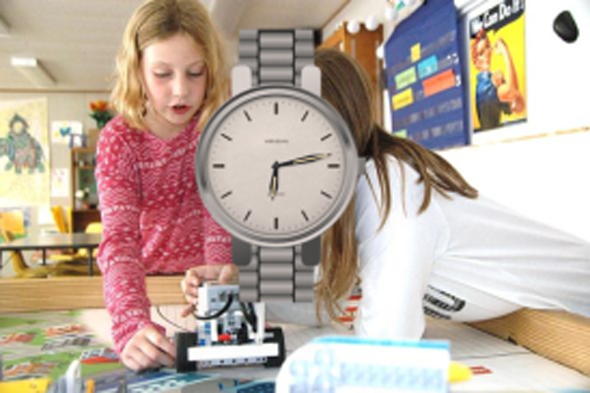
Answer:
h=6 m=13
